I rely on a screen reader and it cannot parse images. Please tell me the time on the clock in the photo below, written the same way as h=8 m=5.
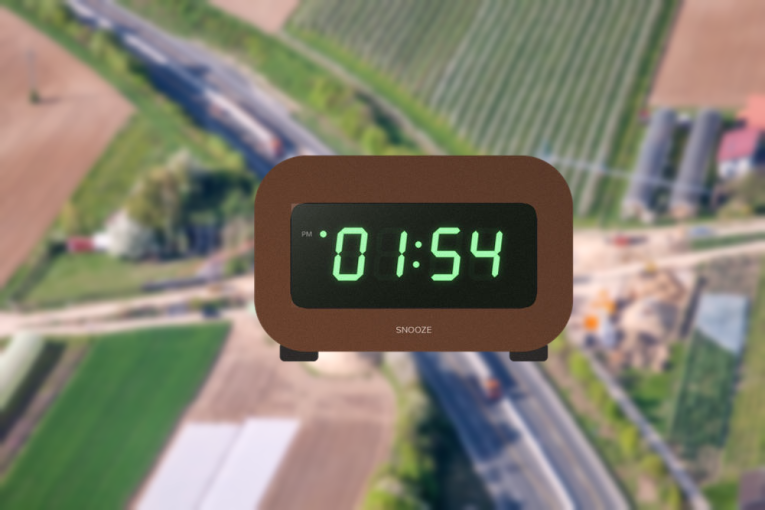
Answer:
h=1 m=54
